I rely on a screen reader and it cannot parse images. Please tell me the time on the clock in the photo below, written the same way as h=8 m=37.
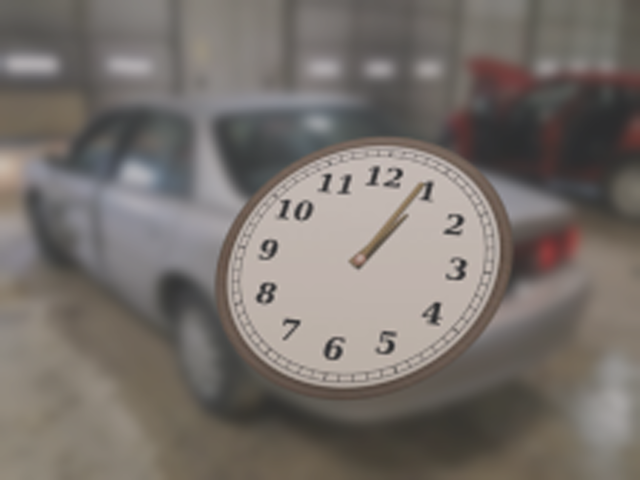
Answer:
h=1 m=4
